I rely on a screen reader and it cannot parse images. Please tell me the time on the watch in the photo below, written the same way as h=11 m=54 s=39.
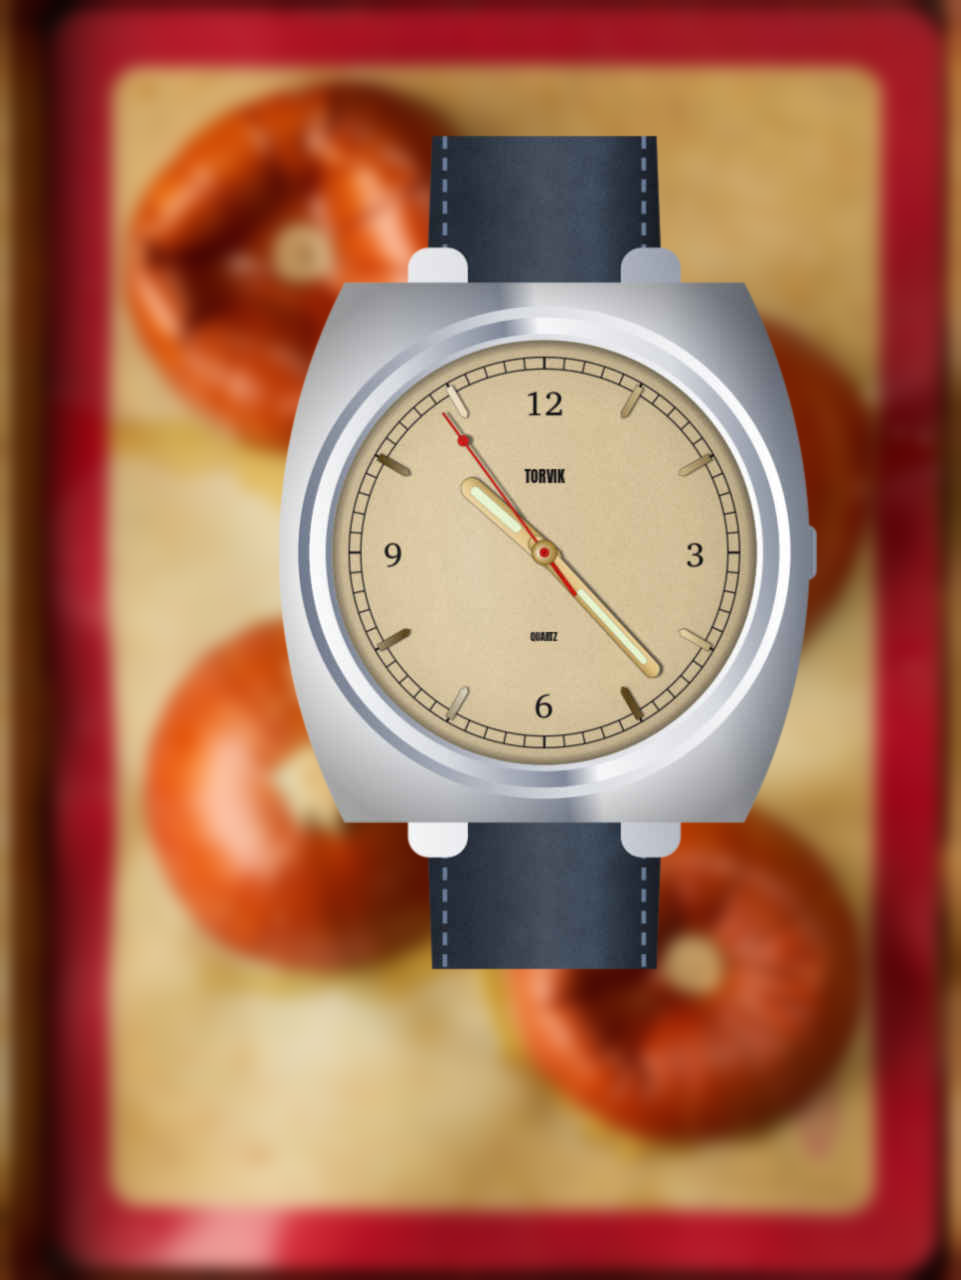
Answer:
h=10 m=22 s=54
